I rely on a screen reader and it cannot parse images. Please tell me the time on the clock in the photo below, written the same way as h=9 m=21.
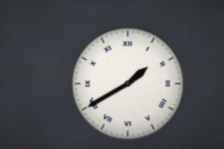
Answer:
h=1 m=40
